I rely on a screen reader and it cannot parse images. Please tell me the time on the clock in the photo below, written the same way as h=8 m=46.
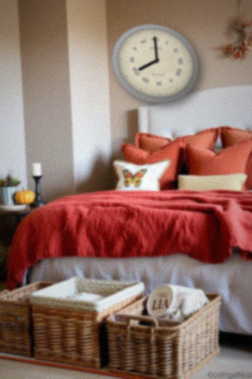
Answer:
h=8 m=0
